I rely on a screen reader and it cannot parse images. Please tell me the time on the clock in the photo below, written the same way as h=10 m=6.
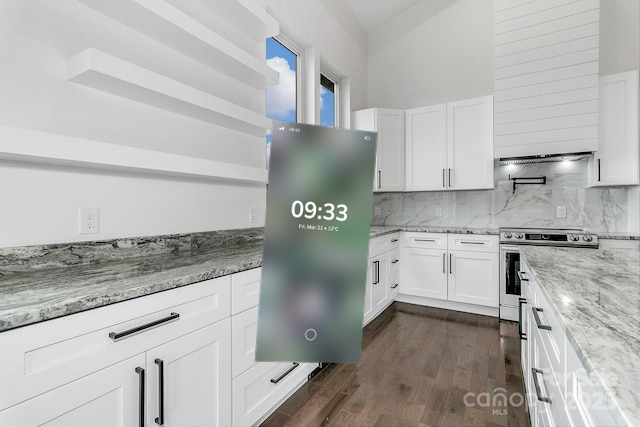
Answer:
h=9 m=33
